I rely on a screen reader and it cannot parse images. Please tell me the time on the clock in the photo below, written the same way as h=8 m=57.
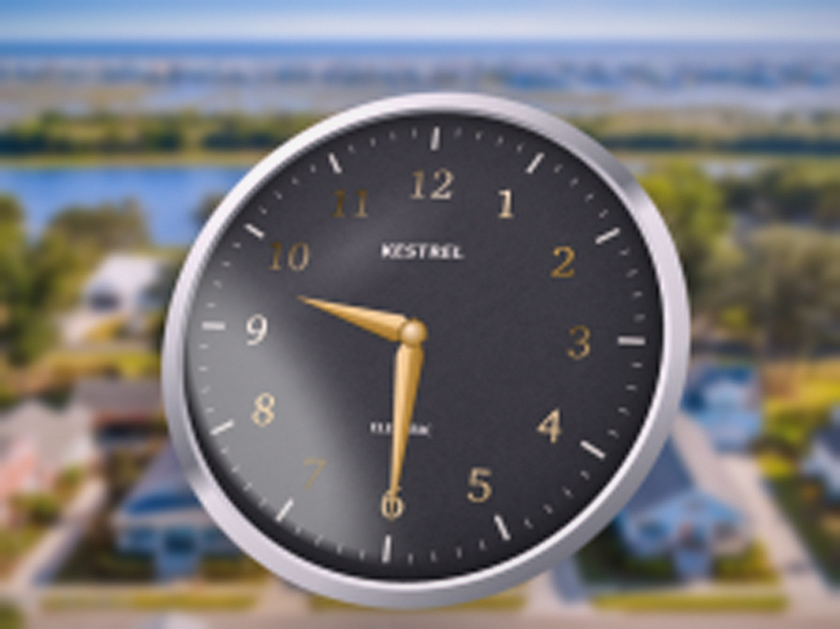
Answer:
h=9 m=30
